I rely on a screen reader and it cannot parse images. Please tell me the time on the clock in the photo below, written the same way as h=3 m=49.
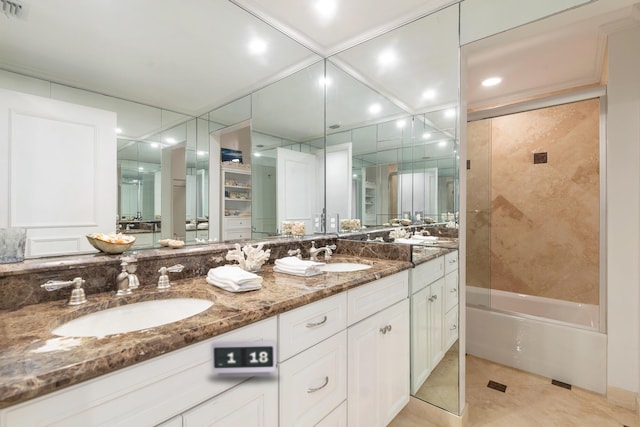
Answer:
h=1 m=18
